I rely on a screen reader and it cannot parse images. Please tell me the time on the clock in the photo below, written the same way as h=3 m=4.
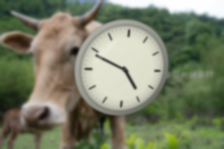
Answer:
h=4 m=49
